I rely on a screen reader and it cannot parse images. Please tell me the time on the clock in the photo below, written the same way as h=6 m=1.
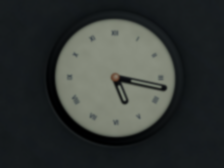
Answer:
h=5 m=17
